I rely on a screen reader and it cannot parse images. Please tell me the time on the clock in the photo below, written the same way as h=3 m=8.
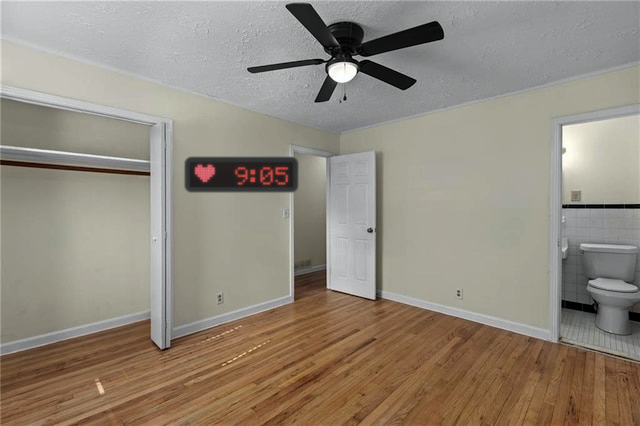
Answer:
h=9 m=5
